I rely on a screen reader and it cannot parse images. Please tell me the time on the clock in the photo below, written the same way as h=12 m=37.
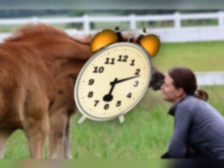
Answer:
h=6 m=12
